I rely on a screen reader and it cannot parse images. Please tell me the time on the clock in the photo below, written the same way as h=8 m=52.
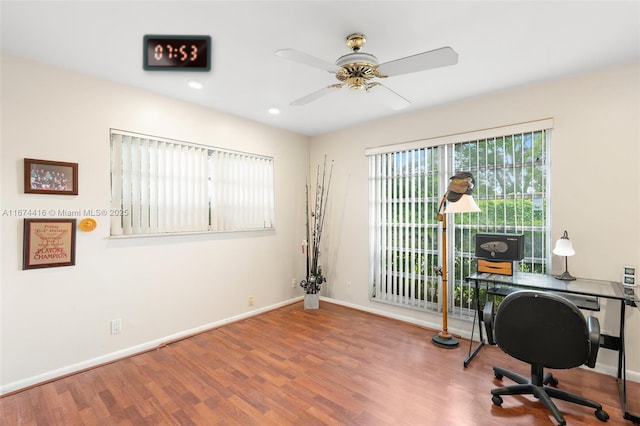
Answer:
h=7 m=53
